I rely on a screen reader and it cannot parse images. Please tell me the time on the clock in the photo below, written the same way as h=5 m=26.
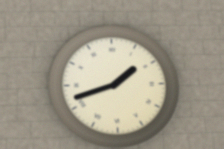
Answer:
h=1 m=42
